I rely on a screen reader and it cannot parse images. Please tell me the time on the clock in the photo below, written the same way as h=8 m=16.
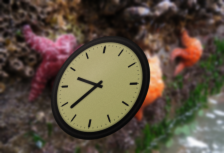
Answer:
h=9 m=38
